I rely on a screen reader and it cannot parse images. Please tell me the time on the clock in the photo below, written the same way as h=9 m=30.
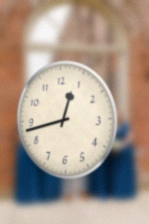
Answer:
h=12 m=43
